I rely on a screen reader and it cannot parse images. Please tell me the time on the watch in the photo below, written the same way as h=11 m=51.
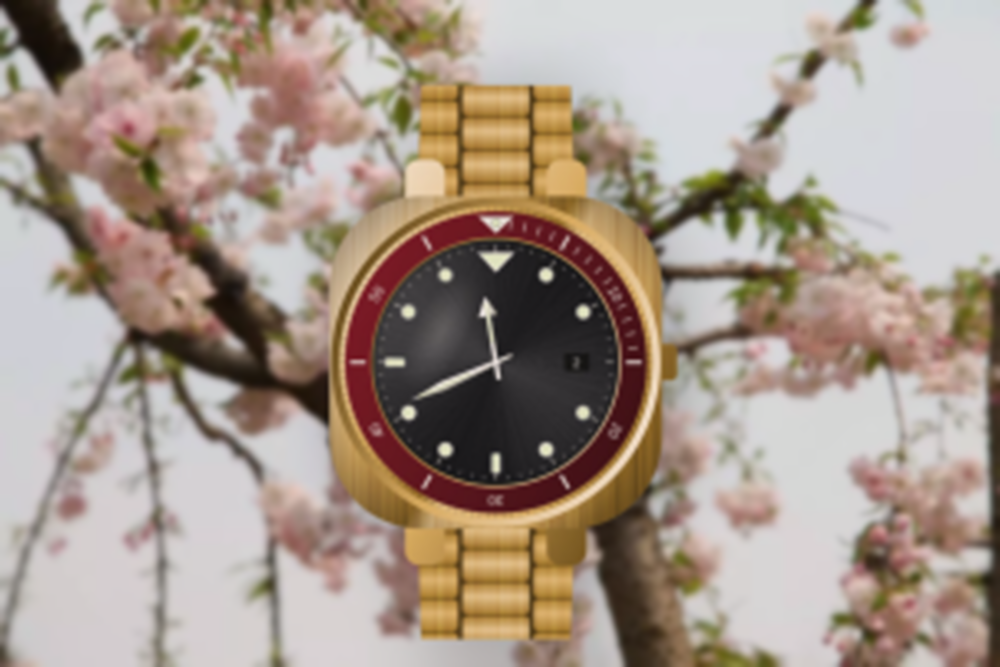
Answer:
h=11 m=41
